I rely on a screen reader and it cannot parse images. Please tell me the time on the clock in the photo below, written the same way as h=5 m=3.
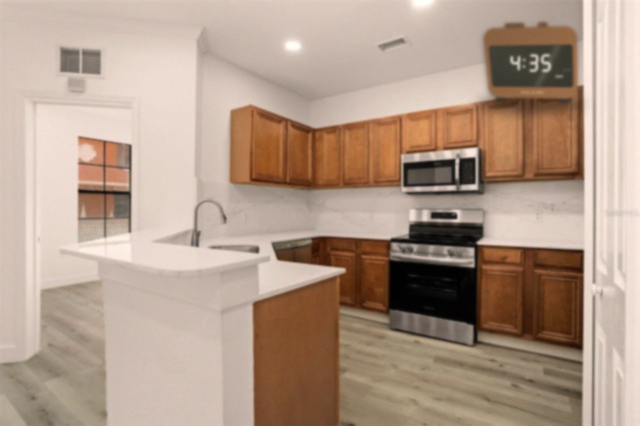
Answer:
h=4 m=35
